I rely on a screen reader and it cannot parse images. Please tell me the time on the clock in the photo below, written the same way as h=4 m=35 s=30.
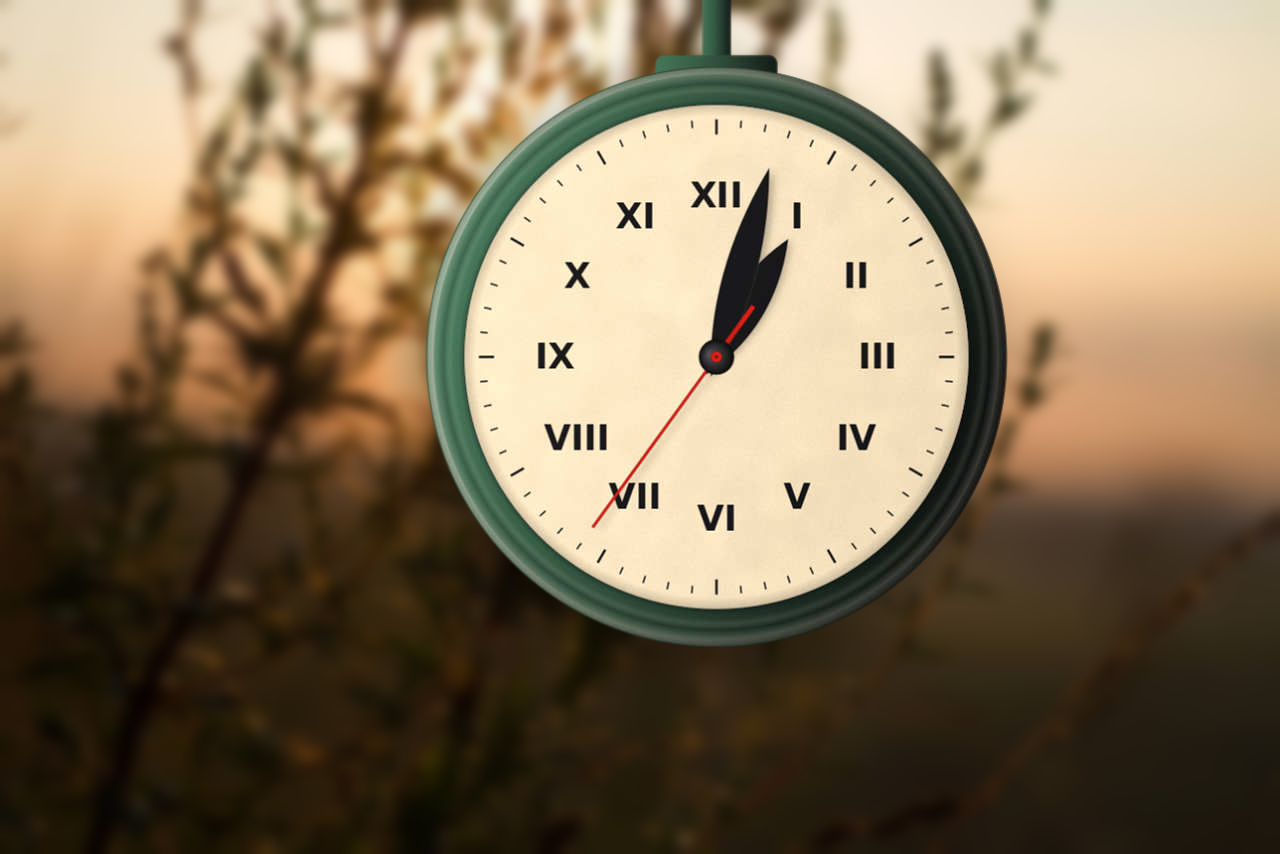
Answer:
h=1 m=2 s=36
